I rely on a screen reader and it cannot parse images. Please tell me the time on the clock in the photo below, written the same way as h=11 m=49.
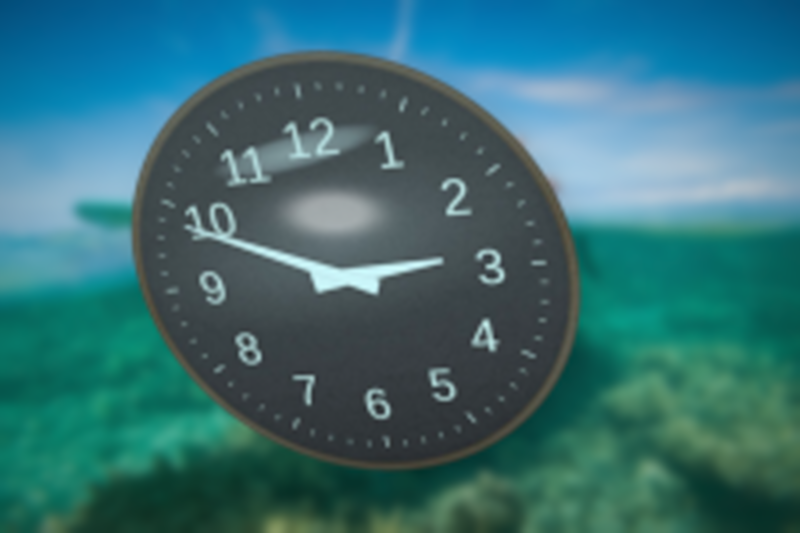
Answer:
h=2 m=49
